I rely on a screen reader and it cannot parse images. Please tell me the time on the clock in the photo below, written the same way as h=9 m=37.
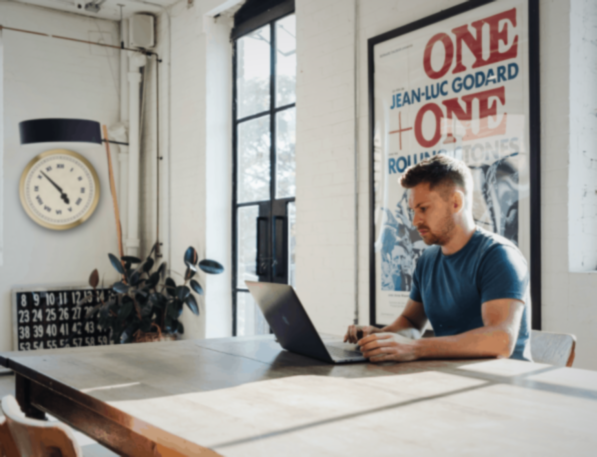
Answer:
h=4 m=52
